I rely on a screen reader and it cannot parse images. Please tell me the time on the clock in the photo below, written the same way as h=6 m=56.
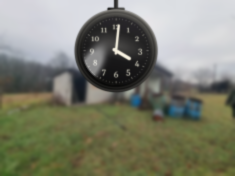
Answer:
h=4 m=1
